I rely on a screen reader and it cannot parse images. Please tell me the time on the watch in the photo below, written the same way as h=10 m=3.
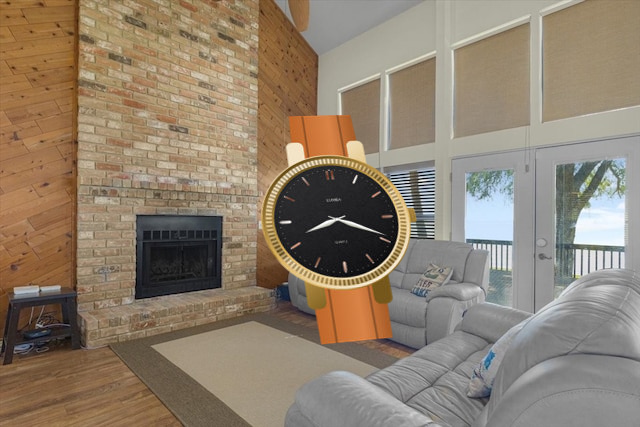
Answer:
h=8 m=19
